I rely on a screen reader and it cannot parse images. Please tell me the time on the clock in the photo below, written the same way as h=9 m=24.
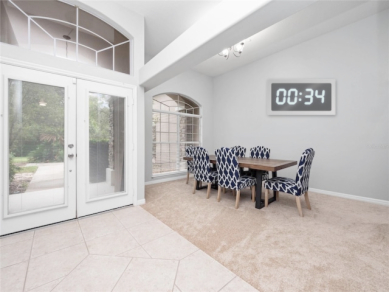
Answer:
h=0 m=34
